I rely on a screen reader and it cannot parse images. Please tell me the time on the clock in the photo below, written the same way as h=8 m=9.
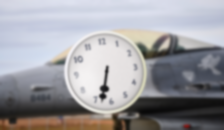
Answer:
h=6 m=33
